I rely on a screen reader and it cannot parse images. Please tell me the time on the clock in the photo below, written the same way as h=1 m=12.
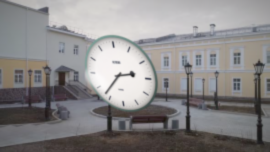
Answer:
h=2 m=37
